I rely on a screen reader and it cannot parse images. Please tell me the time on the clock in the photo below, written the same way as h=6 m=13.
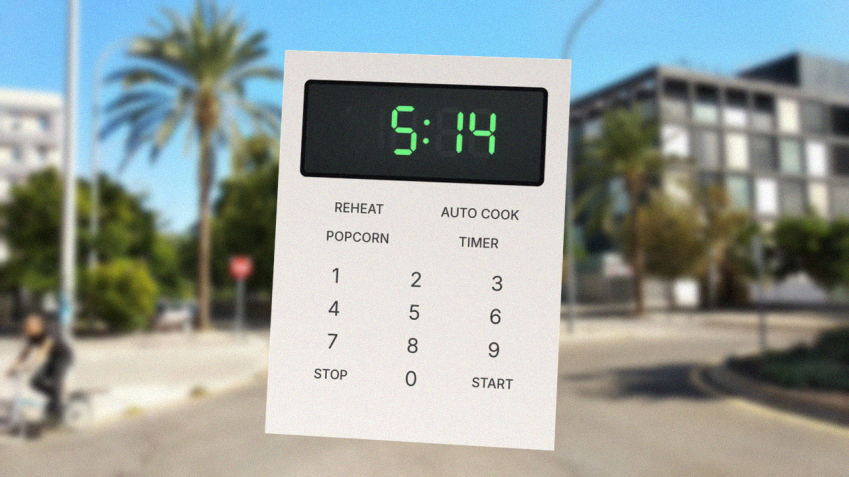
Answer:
h=5 m=14
